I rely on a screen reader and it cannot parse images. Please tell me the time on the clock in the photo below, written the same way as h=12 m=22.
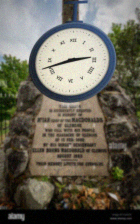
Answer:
h=2 m=42
